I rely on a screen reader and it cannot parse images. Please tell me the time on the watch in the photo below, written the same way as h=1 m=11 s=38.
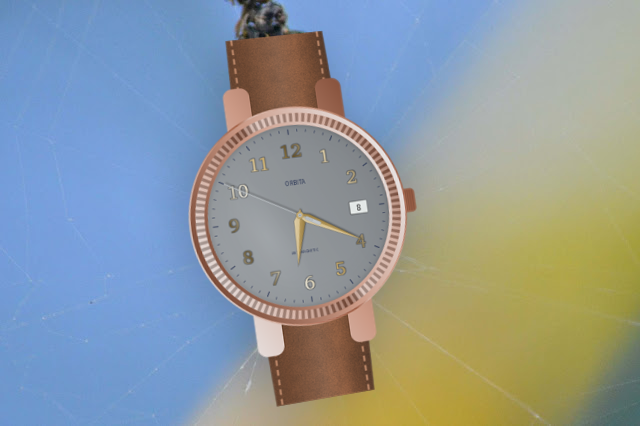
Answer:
h=6 m=19 s=50
